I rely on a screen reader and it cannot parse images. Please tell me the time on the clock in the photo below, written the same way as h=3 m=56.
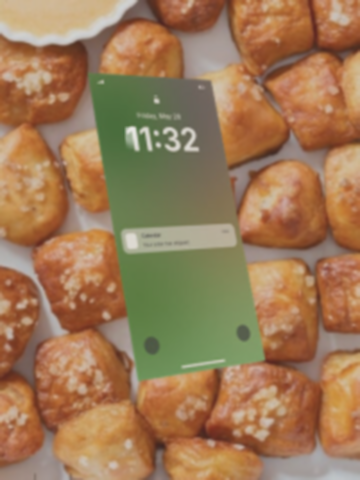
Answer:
h=11 m=32
